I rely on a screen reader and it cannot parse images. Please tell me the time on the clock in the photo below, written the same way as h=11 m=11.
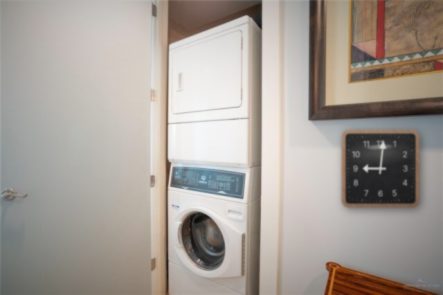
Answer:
h=9 m=1
